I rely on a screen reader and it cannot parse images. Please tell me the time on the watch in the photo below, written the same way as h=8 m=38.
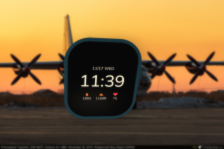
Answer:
h=11 m=39
